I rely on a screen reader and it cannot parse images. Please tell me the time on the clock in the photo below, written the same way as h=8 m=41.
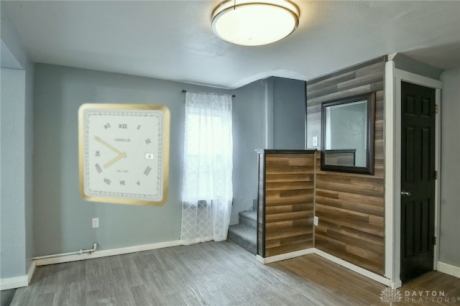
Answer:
h=7 m=50
